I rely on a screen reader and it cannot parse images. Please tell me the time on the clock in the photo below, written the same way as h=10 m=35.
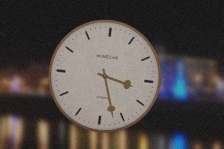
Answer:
h=3 m=27
